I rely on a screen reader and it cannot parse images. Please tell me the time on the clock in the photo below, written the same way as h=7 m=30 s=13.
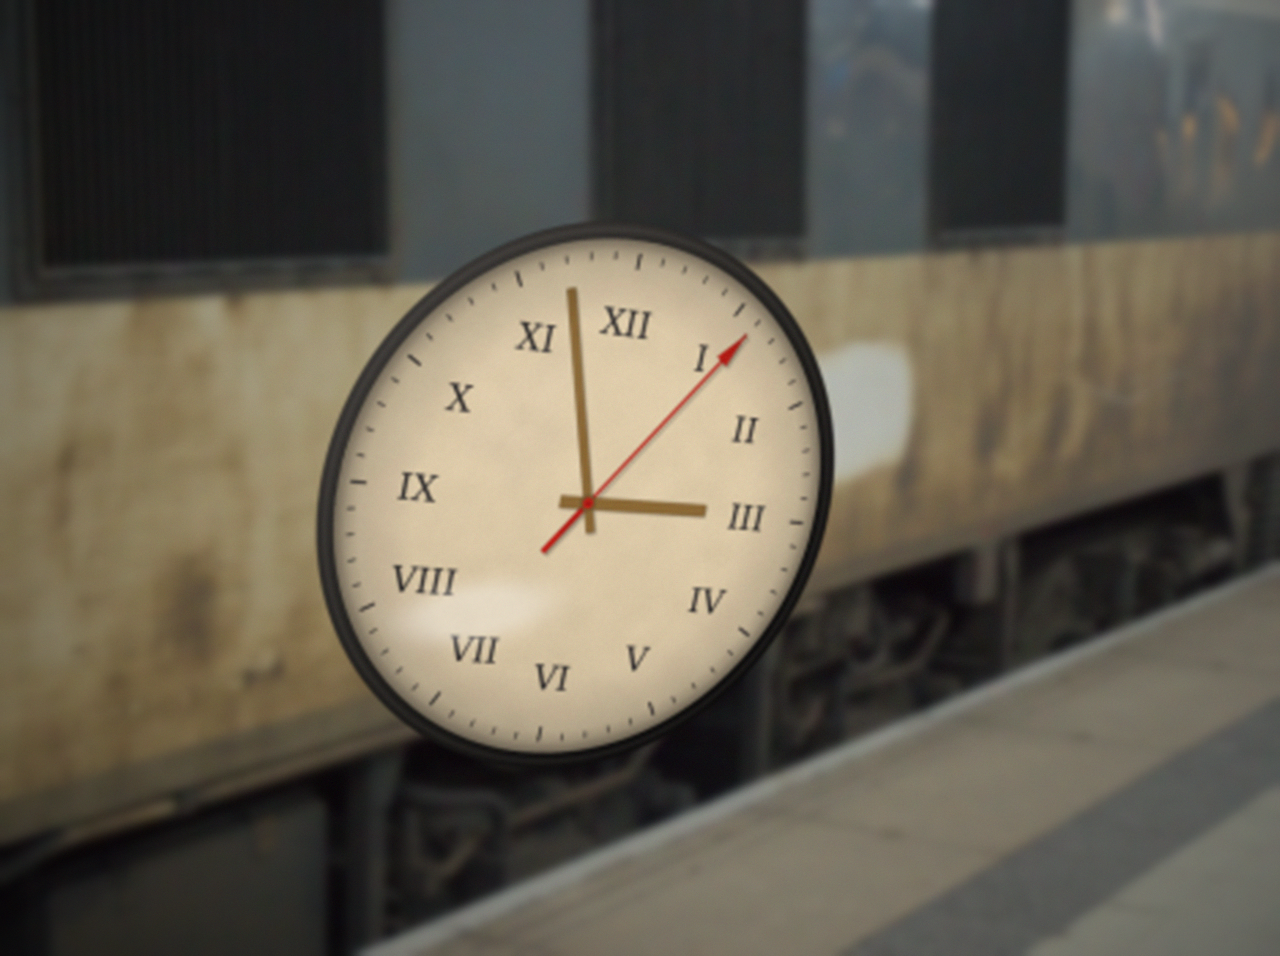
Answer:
h=2 m=57 s=6
